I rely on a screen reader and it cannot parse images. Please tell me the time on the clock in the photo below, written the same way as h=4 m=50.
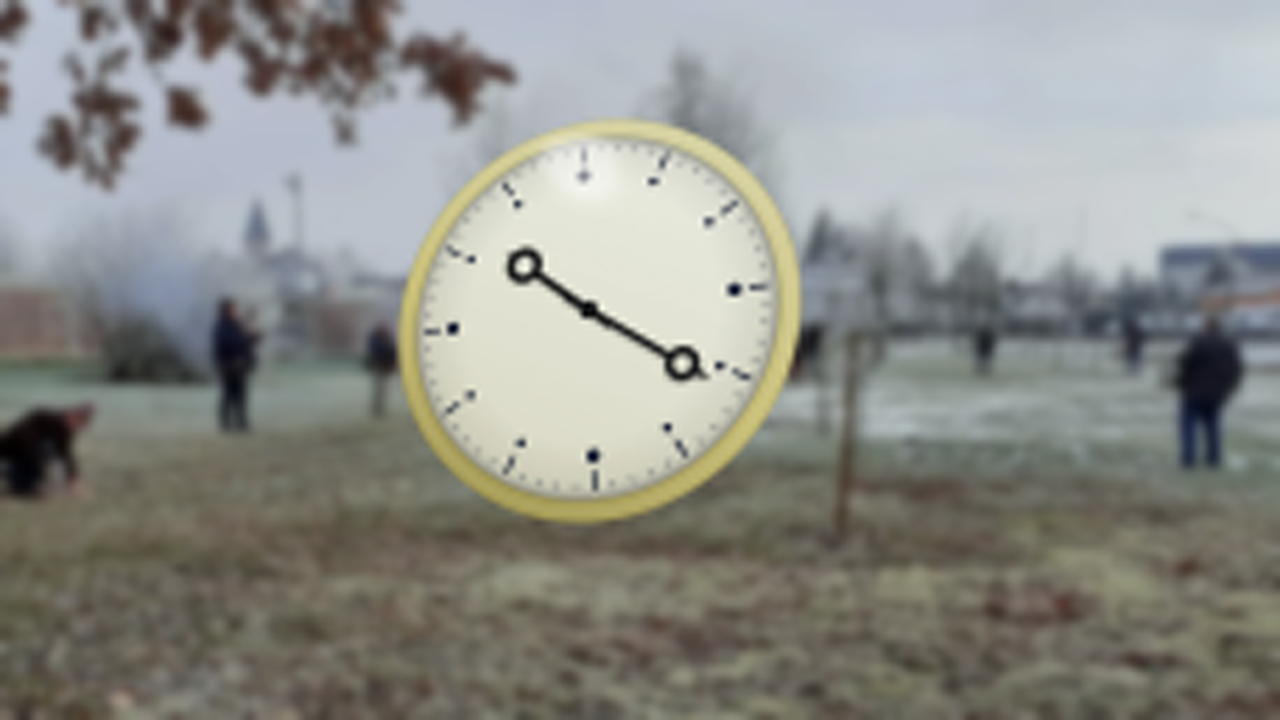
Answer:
h=10 m=21
